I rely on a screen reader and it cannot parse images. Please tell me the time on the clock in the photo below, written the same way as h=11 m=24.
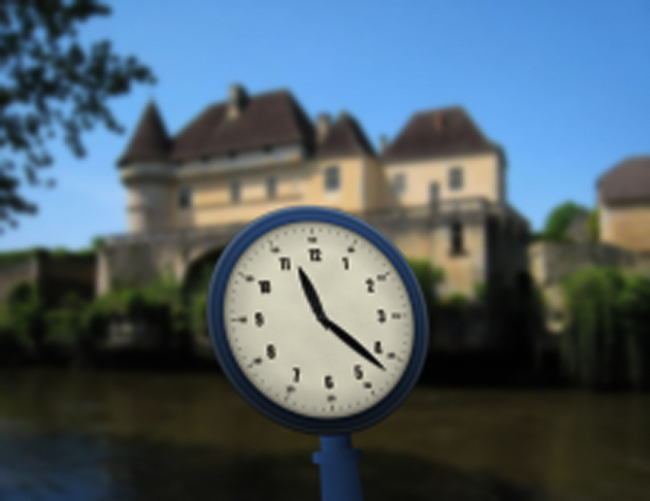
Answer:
h=11 m=22
